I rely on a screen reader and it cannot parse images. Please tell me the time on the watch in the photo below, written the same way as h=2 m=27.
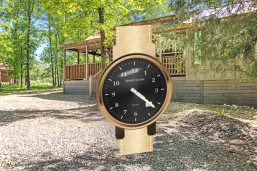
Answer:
h=4 m=22
